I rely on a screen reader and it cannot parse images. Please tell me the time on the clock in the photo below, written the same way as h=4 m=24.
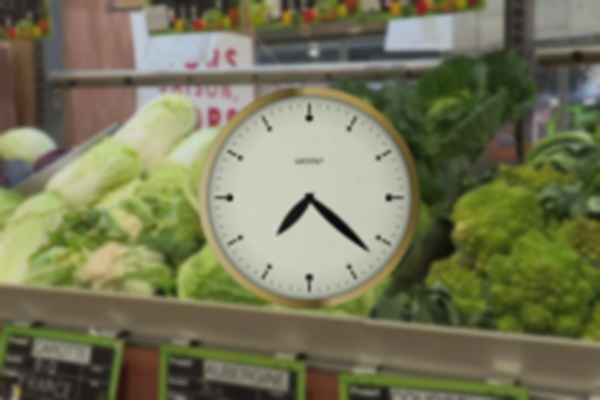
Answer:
h=7 m=22
